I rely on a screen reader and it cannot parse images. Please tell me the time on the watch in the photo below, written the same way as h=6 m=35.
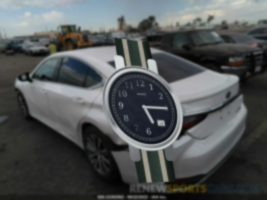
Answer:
h=5 m=15
